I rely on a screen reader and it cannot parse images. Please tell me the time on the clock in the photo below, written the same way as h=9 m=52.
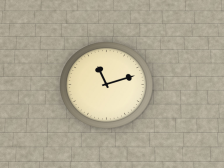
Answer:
h=11 m=12
